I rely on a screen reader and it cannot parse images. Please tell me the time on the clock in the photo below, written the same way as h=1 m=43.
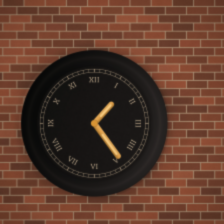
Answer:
h=1 m=24
